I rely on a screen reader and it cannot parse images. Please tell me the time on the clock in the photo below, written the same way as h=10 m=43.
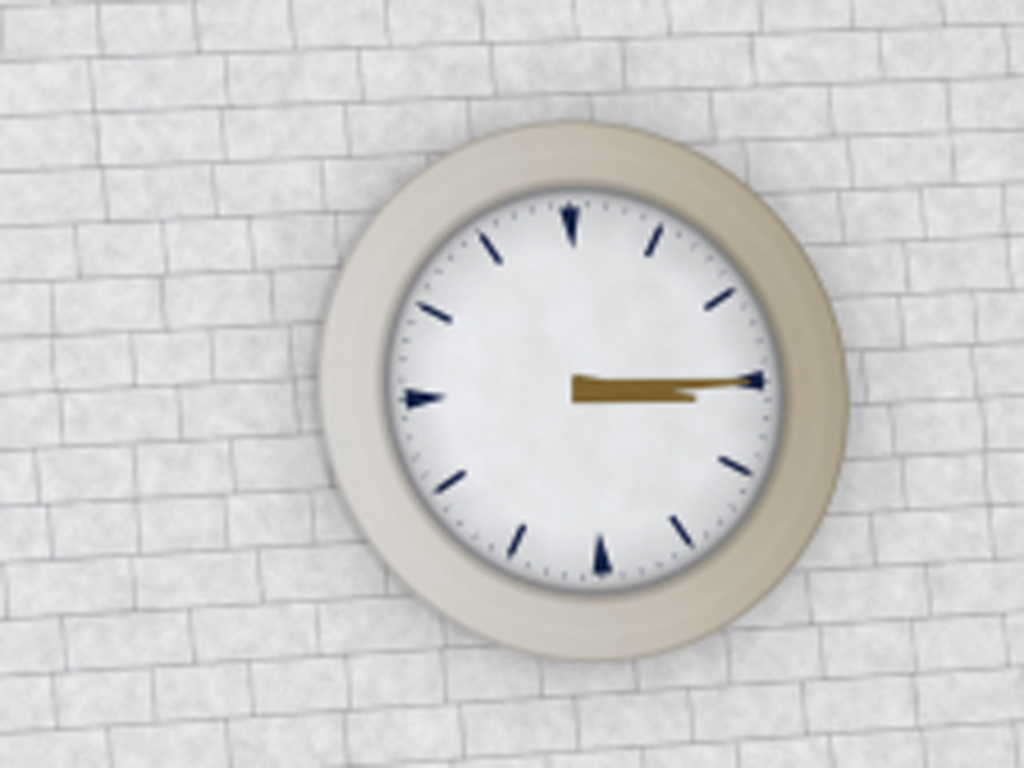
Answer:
h=3 m=15
